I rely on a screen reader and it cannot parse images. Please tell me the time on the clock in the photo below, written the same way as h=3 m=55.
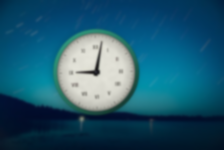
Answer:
h=9 m=2
